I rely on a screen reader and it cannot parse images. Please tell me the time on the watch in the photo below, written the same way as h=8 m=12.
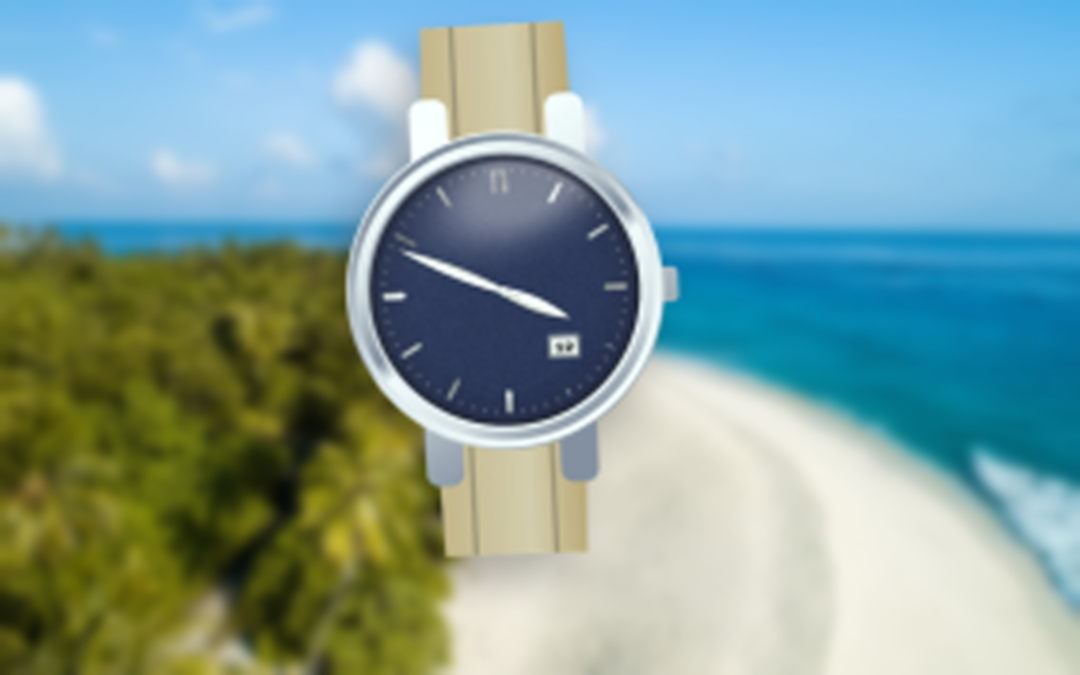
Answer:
h=3 m=49
